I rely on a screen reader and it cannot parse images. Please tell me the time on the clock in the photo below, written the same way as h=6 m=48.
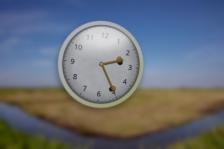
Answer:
h=2 m=25
